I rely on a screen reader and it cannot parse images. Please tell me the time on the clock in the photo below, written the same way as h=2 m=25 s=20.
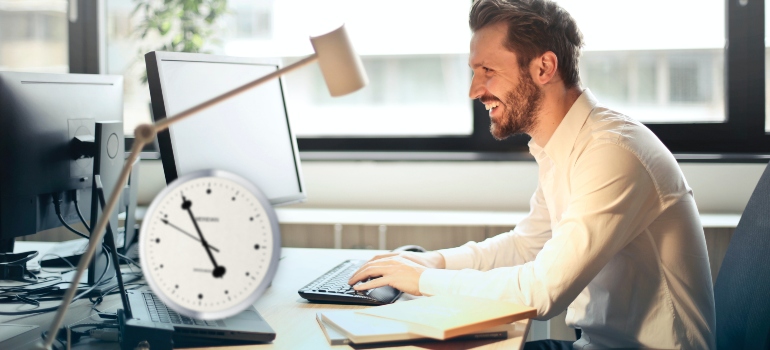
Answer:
h=4 m=54 s=49
